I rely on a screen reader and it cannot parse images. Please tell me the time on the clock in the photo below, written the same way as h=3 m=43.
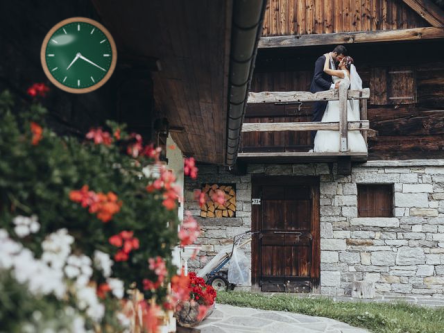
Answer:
h=7 m=20
